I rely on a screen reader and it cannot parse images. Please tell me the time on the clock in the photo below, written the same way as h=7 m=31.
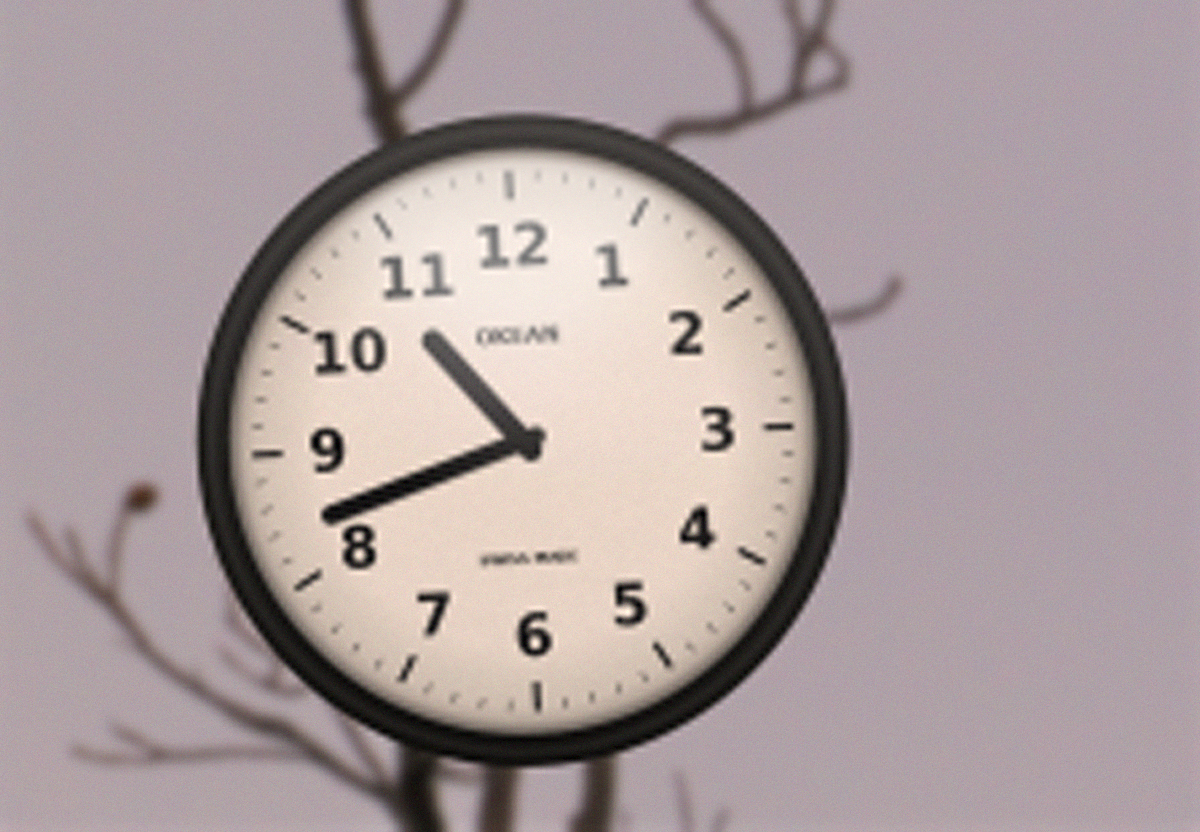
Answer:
h=10 m=42
